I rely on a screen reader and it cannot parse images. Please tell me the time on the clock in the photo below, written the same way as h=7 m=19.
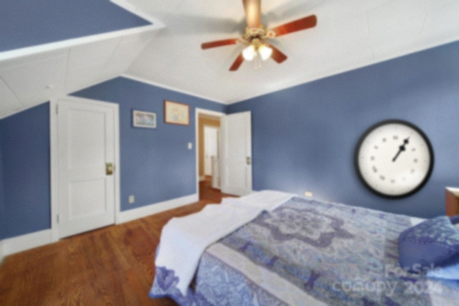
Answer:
h=1 m=5
